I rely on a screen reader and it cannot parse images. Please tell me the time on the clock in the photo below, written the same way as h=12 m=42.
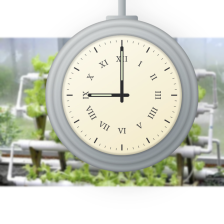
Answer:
h=9 m=0
